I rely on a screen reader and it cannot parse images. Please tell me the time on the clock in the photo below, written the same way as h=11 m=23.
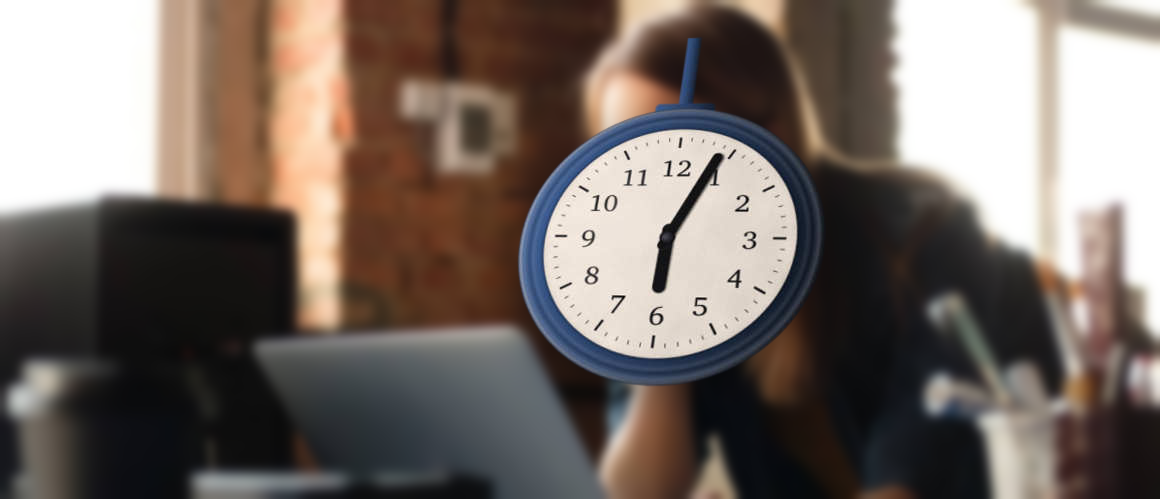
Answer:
h=6 m=4
